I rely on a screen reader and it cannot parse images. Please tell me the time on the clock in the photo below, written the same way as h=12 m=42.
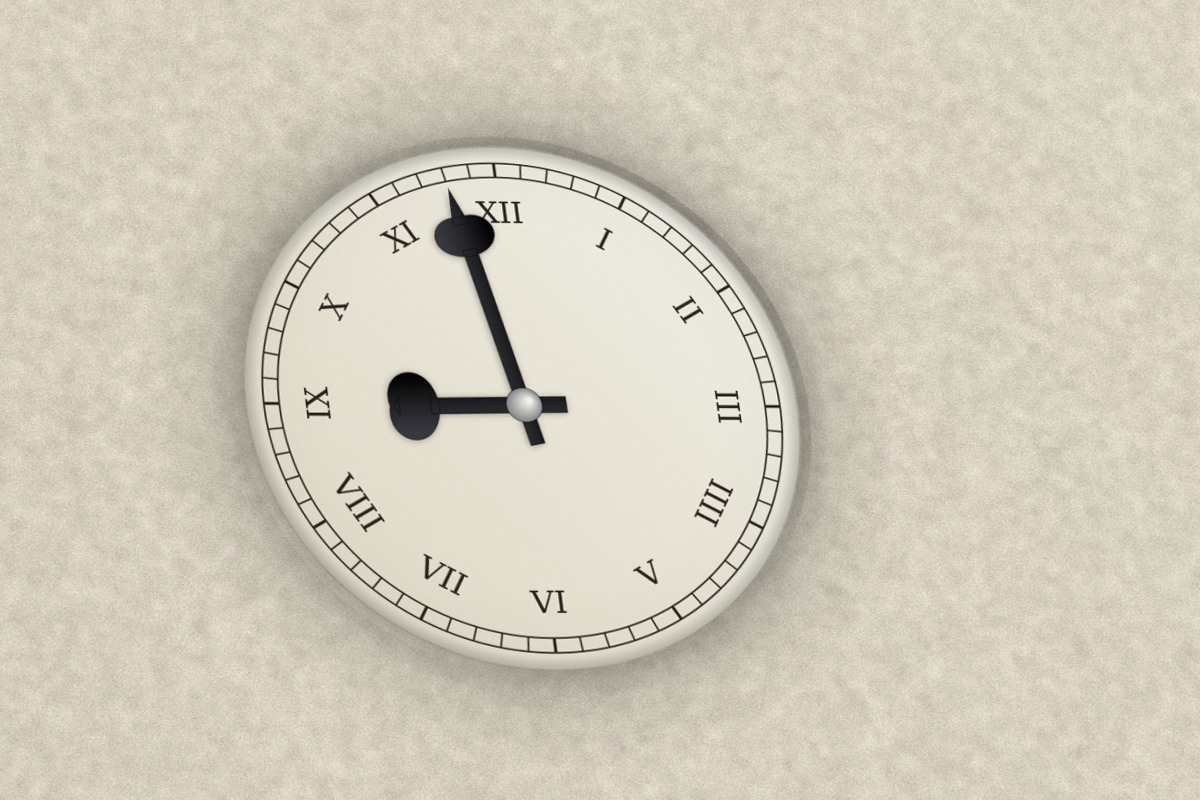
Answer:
h=8 m=58
